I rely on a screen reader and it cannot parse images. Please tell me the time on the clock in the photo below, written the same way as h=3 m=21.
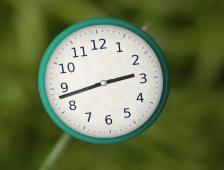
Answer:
h=2 m=43
